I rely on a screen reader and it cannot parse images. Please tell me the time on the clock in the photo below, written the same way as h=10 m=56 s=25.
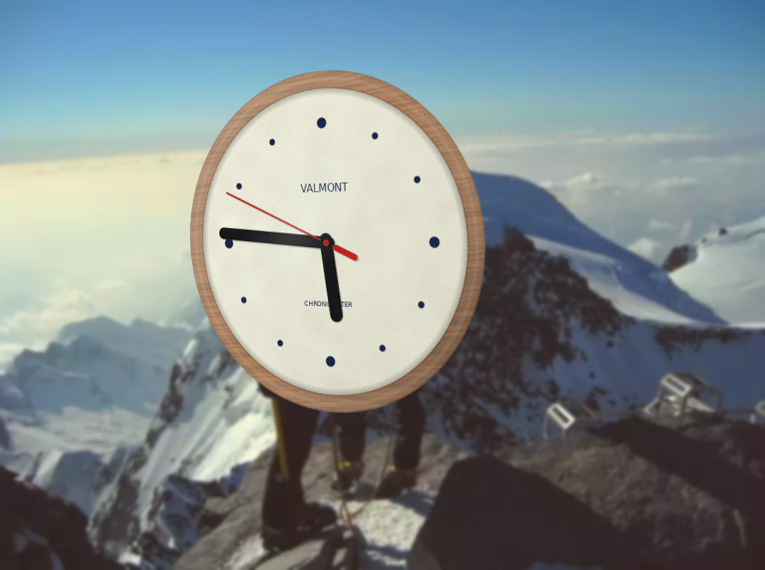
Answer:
h=5 m=45 s=49
